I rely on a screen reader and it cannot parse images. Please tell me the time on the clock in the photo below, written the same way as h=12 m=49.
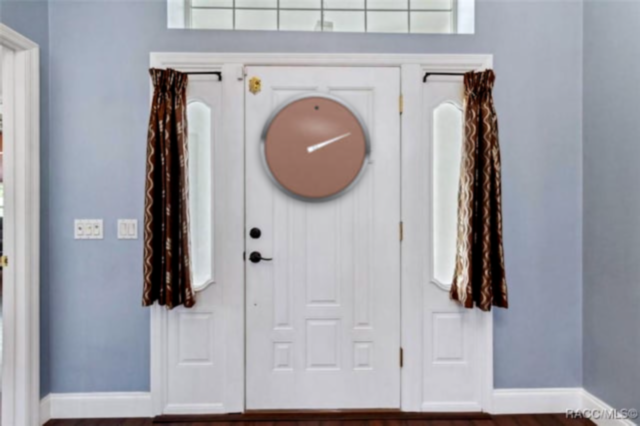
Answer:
h=2 m=11
